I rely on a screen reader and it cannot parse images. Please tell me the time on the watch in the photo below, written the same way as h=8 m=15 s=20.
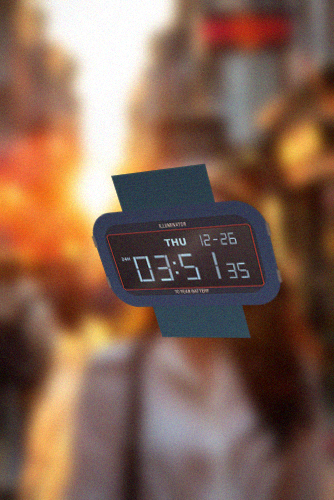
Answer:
h=3 m=51 s=35
